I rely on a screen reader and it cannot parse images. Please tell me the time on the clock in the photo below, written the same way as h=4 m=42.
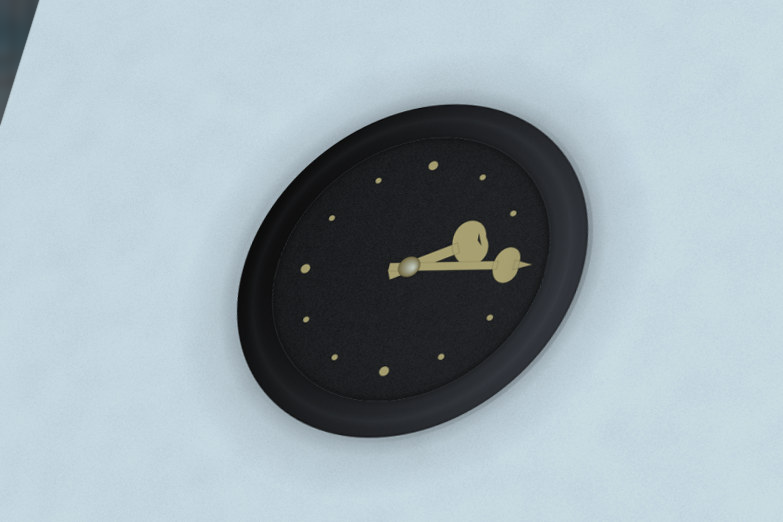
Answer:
h=2 m=15
